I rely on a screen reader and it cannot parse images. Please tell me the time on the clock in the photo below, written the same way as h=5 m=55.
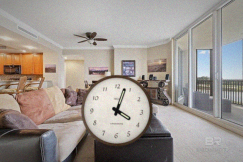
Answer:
h=4 m=3
